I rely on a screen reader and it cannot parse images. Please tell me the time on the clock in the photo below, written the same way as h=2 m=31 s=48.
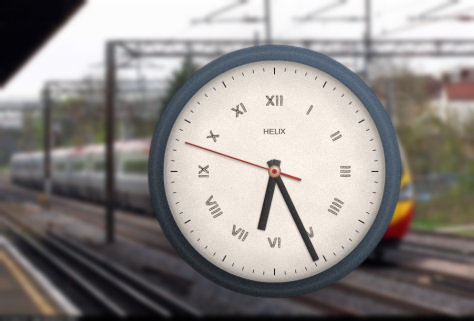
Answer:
h=6 m=25 s=48
